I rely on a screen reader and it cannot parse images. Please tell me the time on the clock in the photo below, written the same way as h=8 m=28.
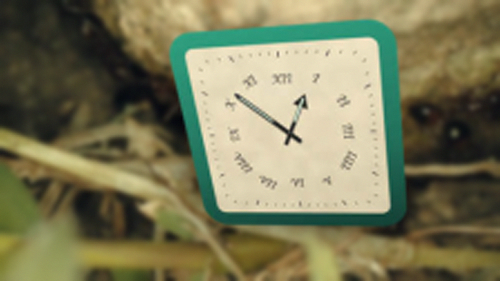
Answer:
h=12 m=52
